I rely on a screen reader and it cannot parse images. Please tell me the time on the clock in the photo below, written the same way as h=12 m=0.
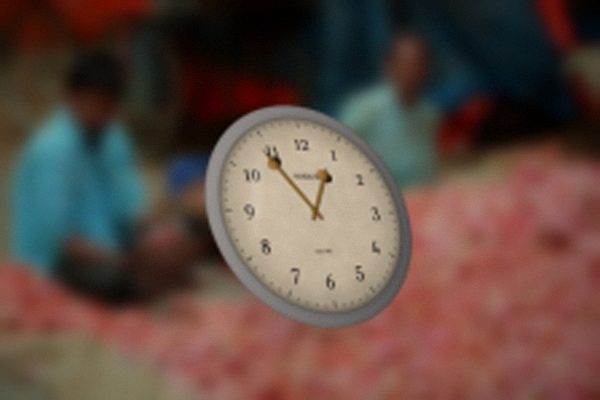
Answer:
h=12 m=54
